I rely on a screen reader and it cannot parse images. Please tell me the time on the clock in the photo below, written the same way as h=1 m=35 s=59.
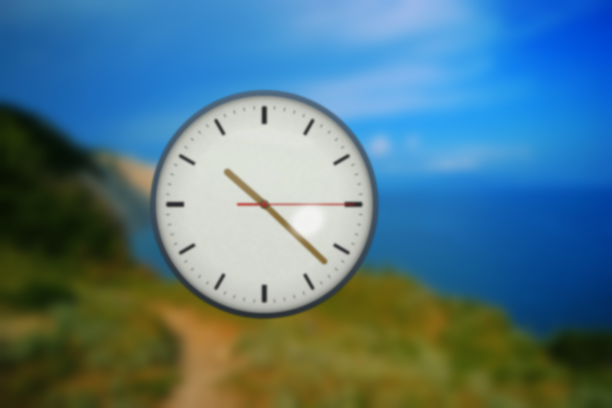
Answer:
h=10 m=22 s=15
